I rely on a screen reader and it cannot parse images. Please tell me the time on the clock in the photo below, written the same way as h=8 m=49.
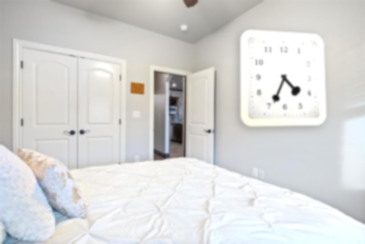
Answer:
h=4 m=34
